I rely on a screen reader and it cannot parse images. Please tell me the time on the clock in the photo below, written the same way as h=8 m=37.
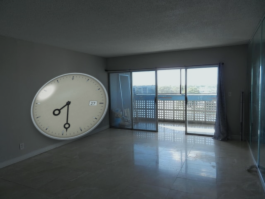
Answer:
h=7 m=29
